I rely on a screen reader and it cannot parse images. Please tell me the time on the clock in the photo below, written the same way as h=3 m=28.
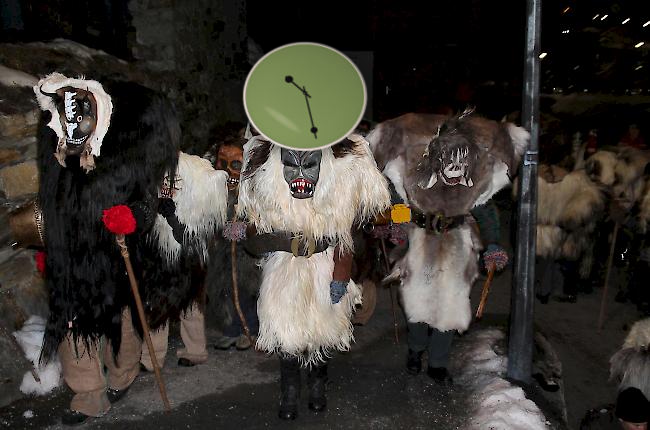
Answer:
h=10 m=28
